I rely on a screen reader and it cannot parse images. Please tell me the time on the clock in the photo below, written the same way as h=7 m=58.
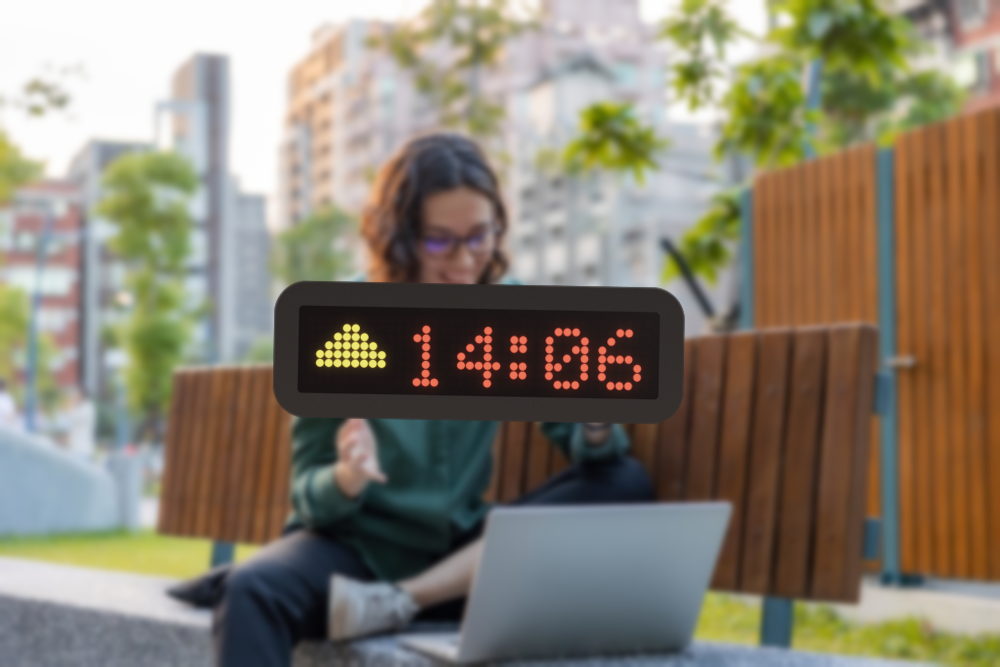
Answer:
h=14 m=6
